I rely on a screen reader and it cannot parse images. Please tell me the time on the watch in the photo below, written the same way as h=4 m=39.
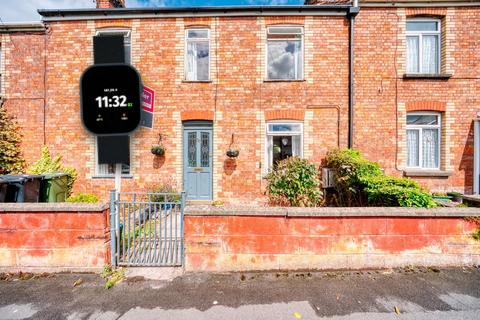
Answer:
h=11 m=32
